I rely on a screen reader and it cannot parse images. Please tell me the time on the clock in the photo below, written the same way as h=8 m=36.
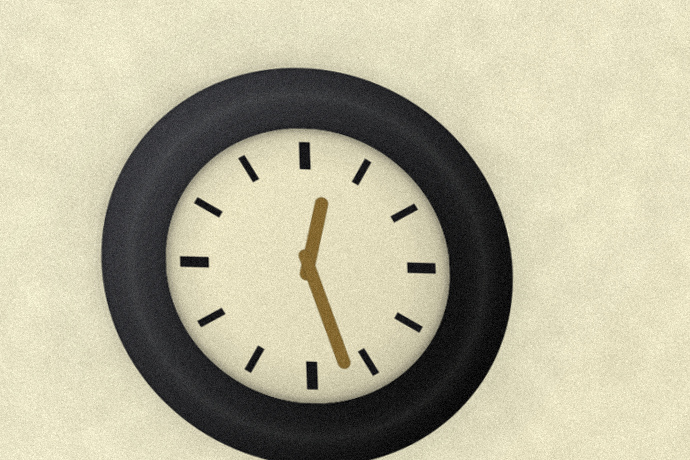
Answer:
h=12 m=27
